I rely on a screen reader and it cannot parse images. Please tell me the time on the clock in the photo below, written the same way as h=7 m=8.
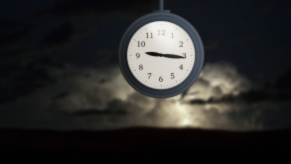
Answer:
h=9 m=16
